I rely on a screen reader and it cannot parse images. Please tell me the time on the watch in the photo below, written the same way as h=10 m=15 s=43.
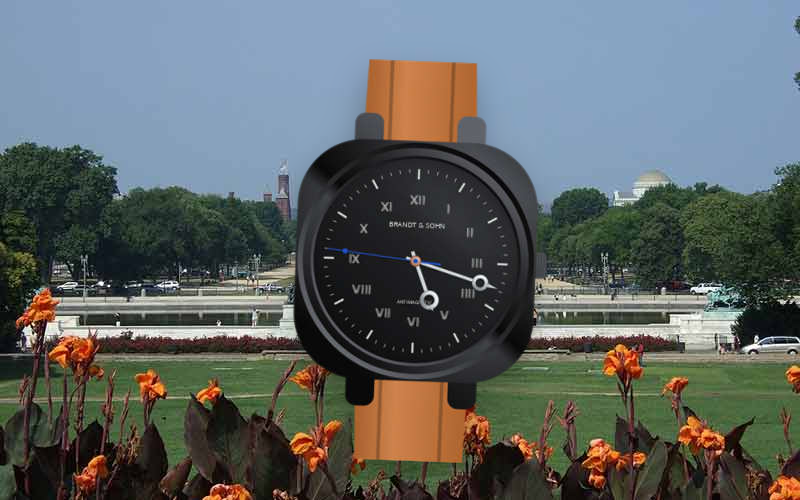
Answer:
h=5 m=17 s=46
